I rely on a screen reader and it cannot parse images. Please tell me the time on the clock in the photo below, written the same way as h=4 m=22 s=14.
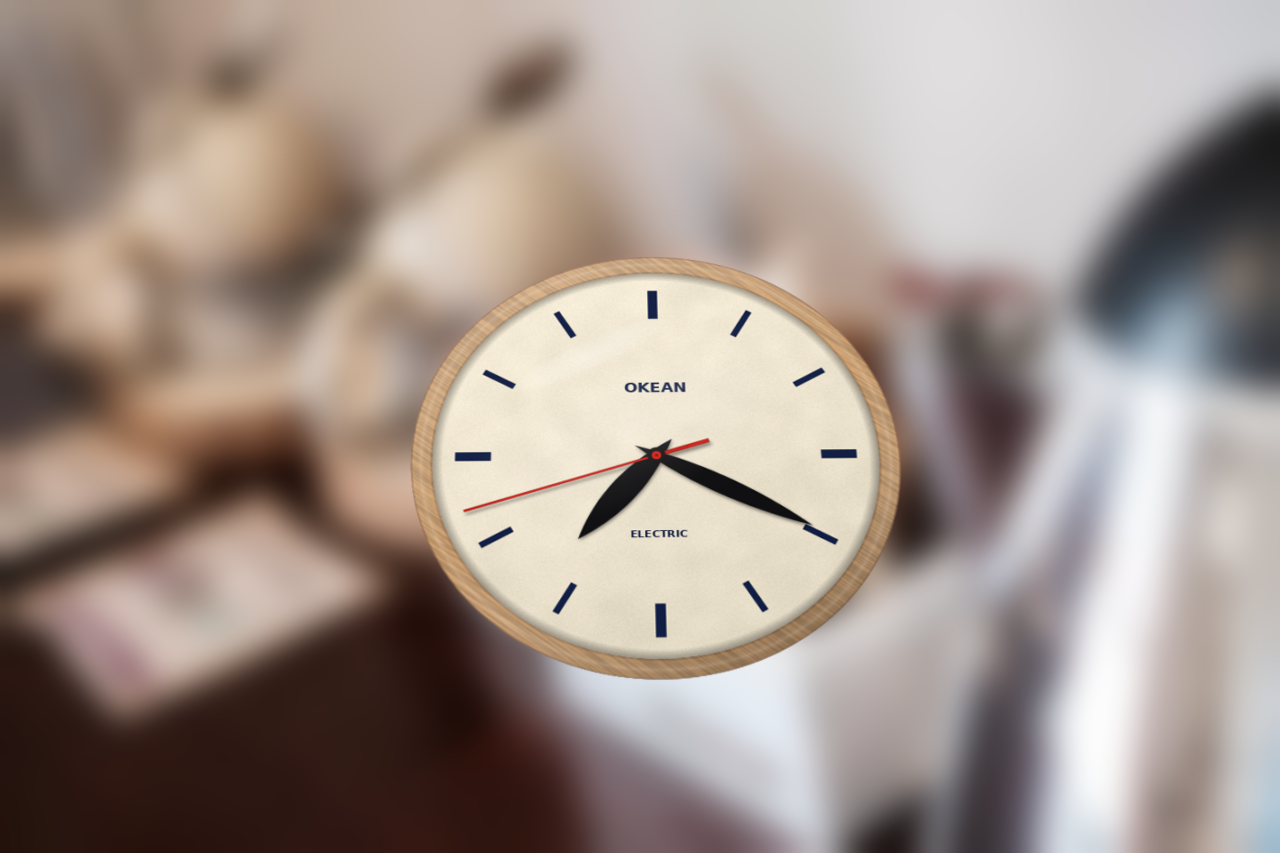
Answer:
h=7 m=19 s=42
